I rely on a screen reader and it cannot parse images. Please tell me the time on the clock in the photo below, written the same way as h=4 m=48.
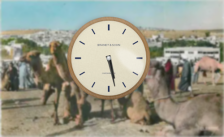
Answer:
h=5 m=28
